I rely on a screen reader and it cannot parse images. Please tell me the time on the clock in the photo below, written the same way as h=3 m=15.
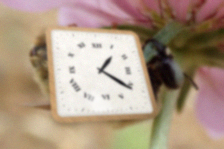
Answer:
h=1 m=21
